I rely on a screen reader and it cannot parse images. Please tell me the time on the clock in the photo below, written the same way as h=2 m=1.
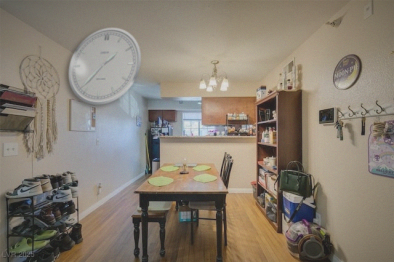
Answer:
h=1 m=37
